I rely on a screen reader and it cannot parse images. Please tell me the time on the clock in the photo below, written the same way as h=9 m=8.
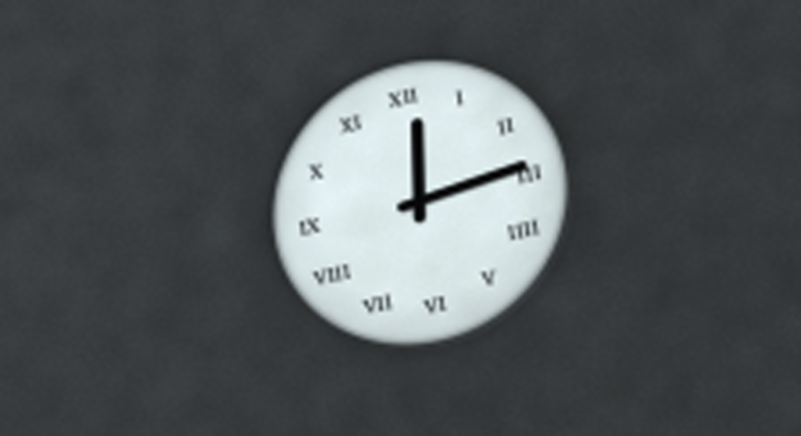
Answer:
h=12 m=14
